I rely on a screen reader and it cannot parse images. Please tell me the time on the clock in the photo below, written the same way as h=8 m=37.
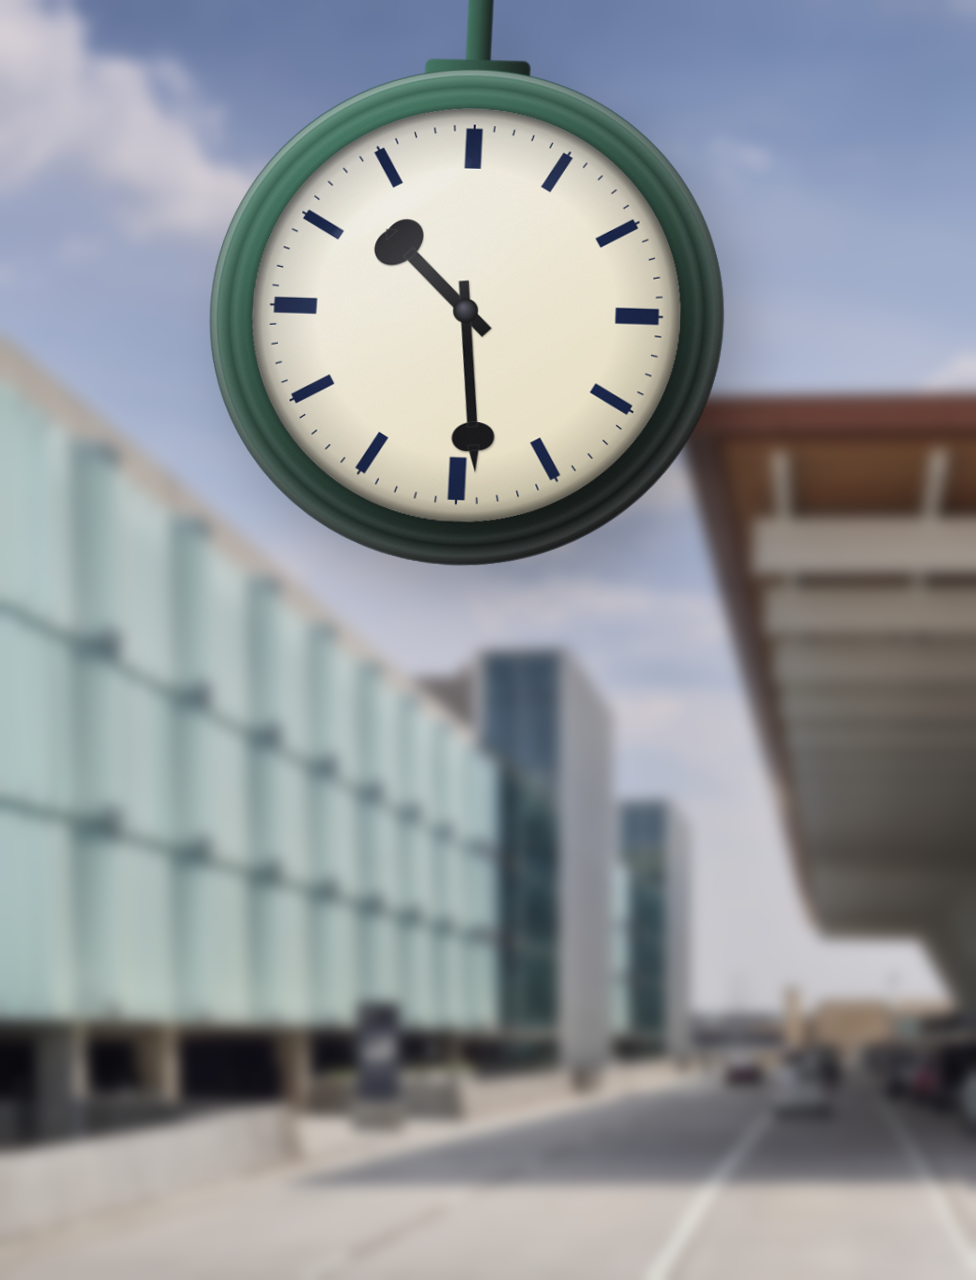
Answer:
h=10 m=29
